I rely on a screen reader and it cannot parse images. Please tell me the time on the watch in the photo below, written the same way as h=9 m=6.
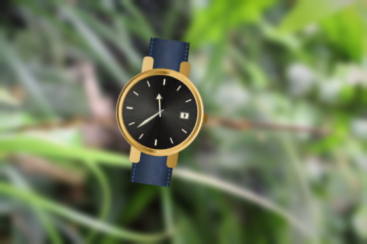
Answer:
h=11 m=38
